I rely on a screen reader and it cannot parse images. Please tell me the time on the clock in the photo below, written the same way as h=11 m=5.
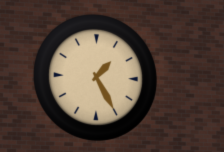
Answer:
h=1 m=25
